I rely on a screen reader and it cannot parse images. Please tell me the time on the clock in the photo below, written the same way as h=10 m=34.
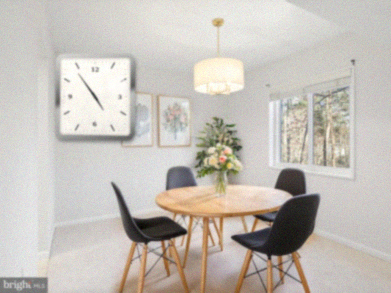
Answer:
h=4 m=54
